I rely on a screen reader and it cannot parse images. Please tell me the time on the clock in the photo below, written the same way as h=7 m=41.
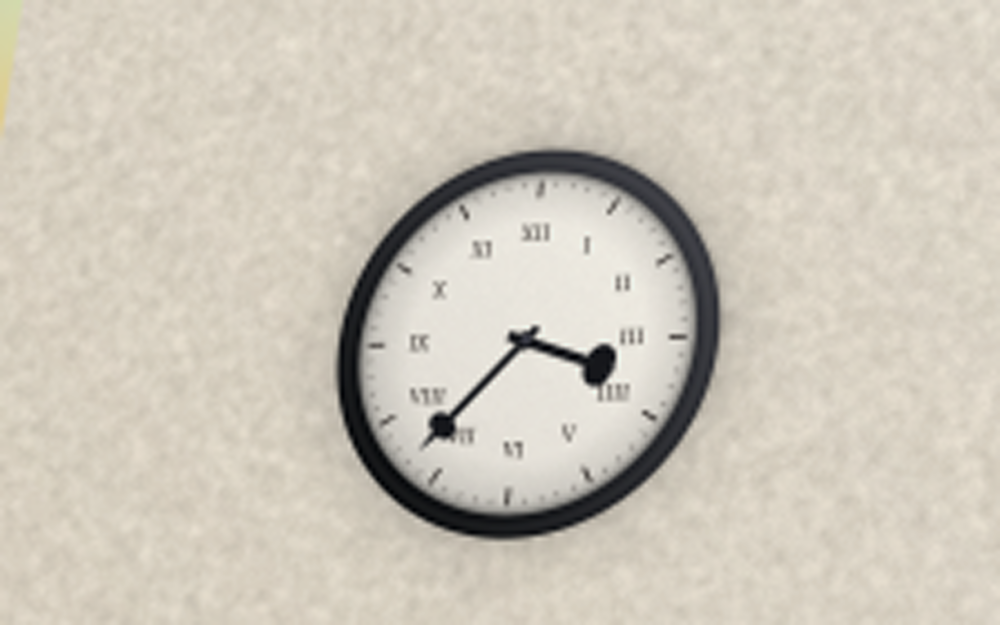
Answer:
h=3 m=37
